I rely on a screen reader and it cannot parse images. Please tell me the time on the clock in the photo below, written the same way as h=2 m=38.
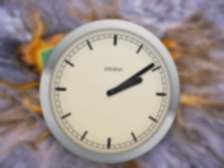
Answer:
h=2 m=9
